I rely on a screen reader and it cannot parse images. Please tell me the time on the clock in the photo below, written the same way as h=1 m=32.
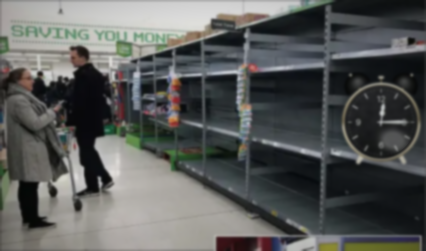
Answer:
h=12 m=15
